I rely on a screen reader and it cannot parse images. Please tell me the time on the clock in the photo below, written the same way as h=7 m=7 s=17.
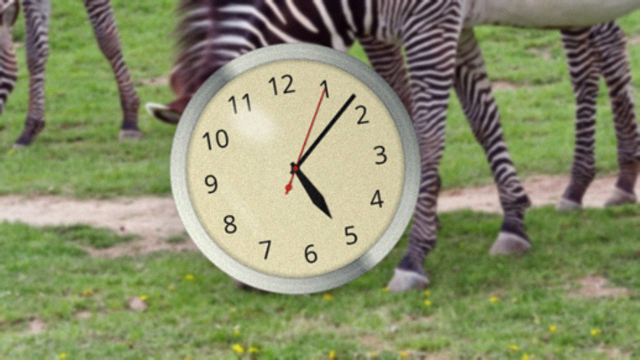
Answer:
h=5 m=8 s=5
